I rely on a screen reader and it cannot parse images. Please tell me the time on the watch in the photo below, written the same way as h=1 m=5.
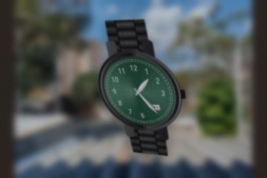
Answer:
h=1 m=24
